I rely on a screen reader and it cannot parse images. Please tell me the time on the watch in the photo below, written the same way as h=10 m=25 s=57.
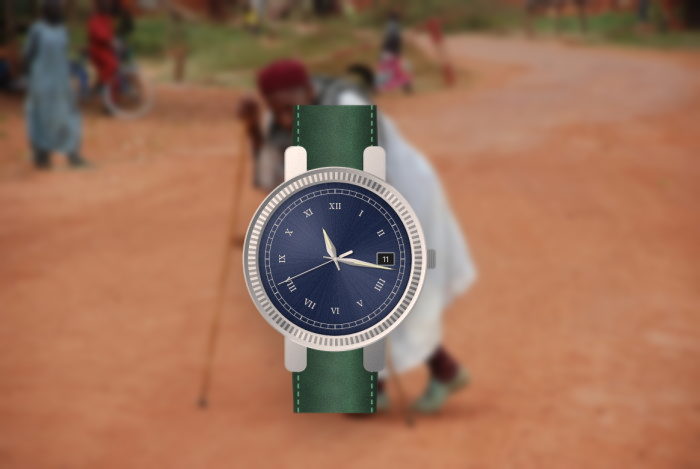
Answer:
h=11 m=16 s=41
